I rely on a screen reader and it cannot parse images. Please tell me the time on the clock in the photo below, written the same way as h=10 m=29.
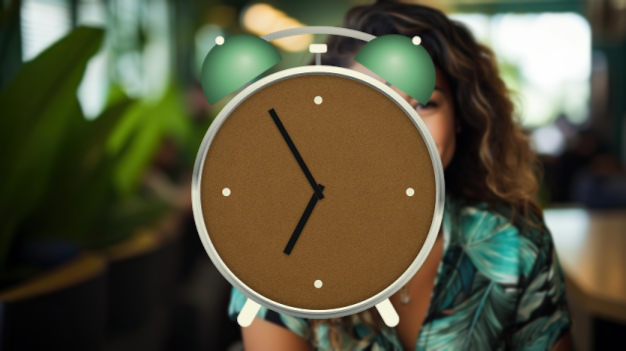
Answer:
h=6 m=55
